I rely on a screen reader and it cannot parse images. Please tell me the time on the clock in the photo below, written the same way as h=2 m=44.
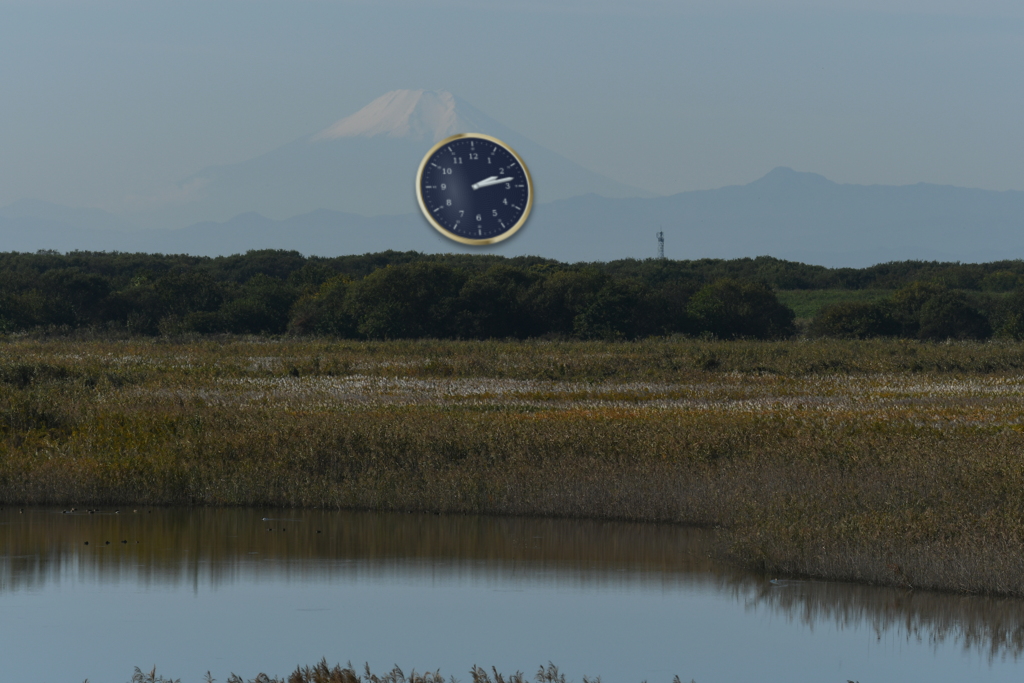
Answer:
h=2 m=13
